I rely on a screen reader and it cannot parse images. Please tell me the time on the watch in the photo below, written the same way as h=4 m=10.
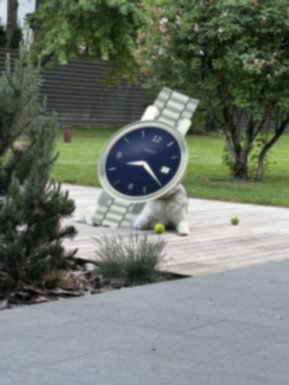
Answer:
h=8 m=20
